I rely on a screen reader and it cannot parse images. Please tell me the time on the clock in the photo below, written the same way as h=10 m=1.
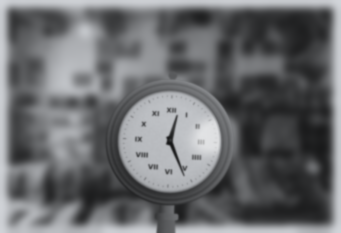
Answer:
h=12 m=26
